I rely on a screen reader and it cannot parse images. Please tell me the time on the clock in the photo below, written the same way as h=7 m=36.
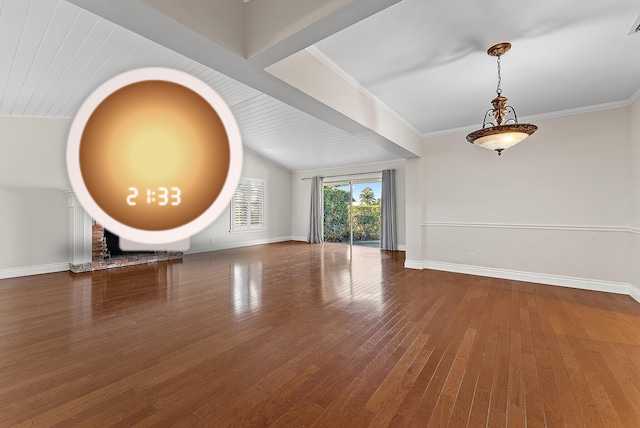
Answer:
h=21 m=33
